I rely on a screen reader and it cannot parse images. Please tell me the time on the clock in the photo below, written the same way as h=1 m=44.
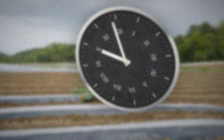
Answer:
h=9 m=59
